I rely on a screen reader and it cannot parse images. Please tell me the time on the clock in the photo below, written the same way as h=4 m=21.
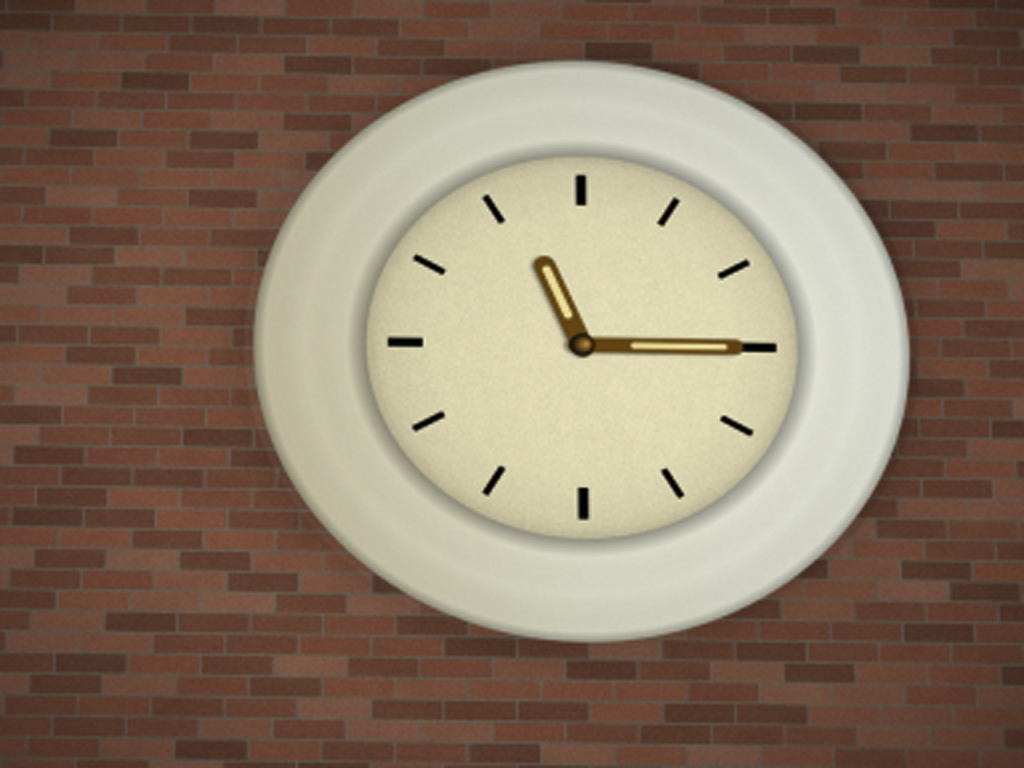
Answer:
h=11 m=15
